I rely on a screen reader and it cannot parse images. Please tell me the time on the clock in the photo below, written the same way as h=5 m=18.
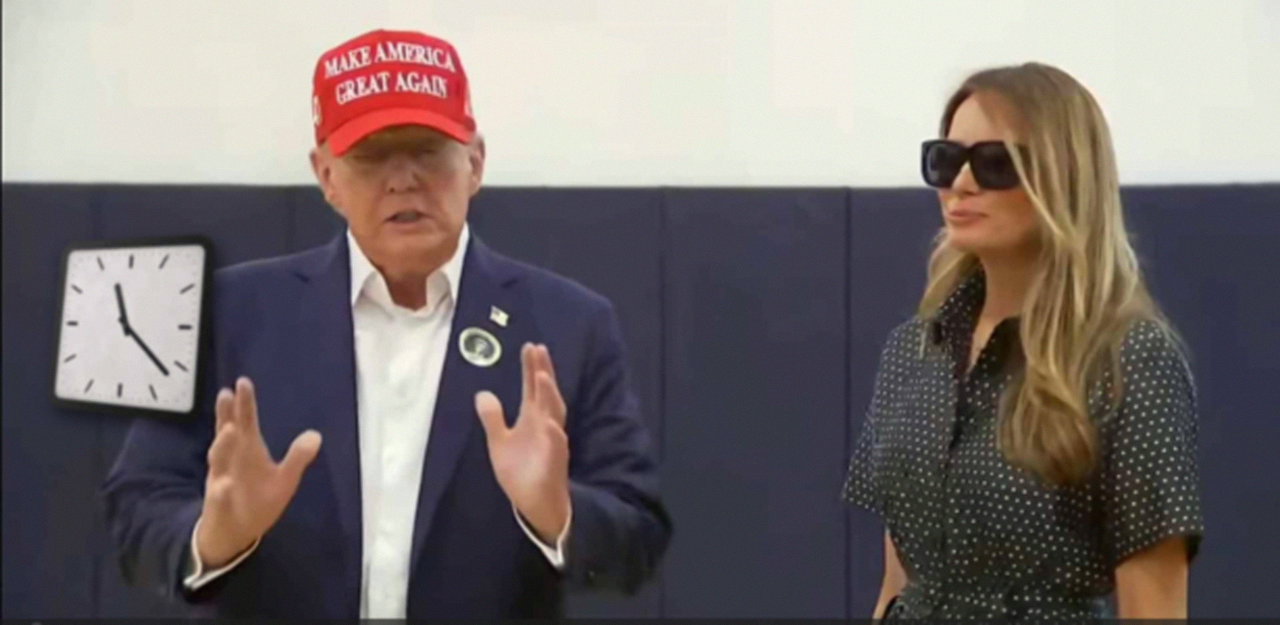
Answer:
h=11 m=22
